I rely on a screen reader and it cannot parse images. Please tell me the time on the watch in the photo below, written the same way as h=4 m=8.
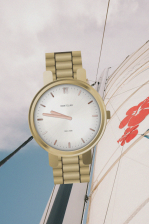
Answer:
h=9 m=47
